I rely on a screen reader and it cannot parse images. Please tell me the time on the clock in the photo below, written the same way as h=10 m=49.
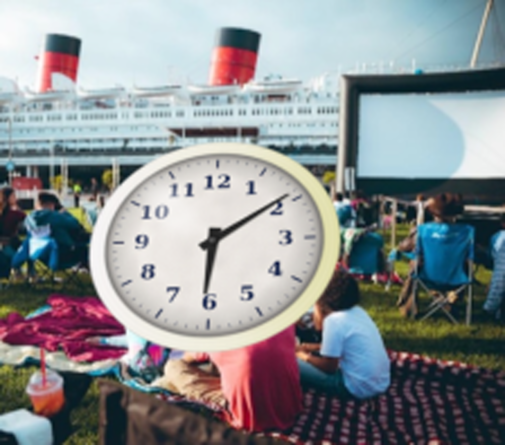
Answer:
h=6 m=9
